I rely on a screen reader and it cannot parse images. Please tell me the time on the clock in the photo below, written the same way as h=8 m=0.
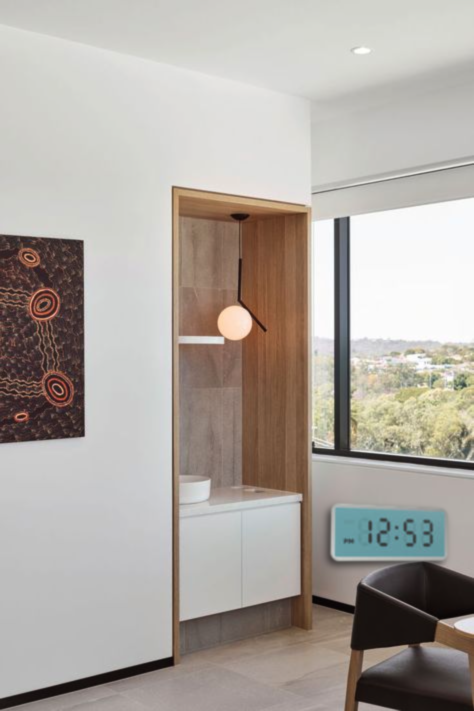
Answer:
h=12 m=53
